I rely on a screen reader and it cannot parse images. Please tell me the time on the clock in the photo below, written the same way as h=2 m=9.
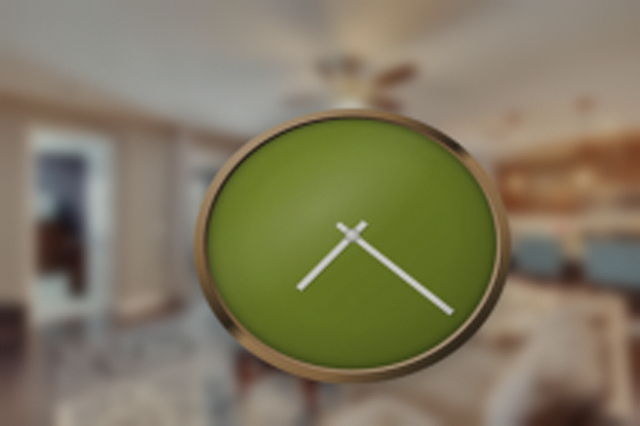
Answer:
h=7 m=22
